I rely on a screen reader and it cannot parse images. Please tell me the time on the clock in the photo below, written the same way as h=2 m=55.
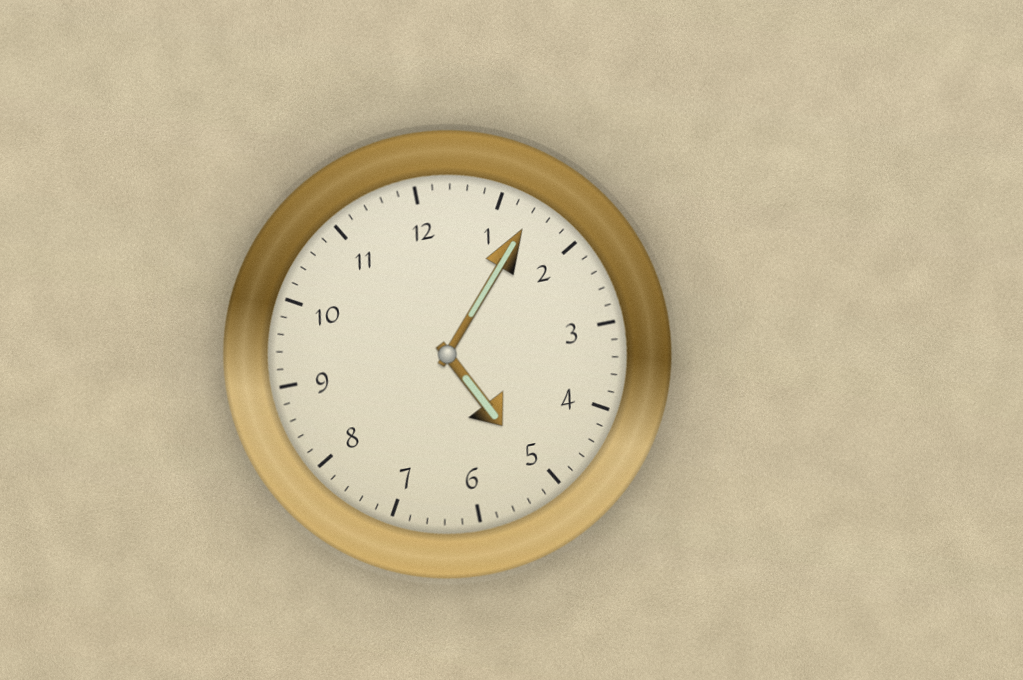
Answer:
h=5 m=7
